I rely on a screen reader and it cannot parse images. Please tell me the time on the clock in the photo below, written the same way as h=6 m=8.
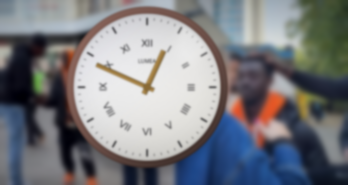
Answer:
h=12 m=49
